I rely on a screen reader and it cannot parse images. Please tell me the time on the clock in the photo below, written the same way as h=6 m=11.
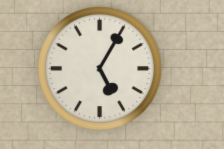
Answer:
h=5 m=5
